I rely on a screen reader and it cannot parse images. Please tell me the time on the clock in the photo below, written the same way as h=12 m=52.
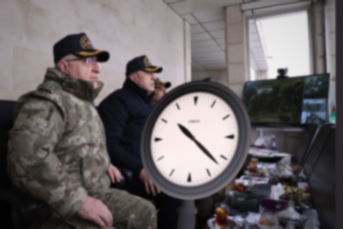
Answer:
h=10 m=22
